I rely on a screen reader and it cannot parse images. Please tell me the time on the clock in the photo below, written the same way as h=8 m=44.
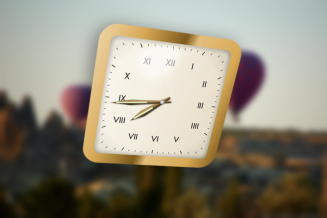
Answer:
h=7 m=44
